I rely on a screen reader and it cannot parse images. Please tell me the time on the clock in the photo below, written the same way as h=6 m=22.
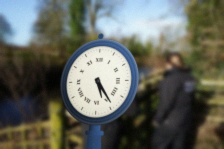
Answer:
h=5 m=24
